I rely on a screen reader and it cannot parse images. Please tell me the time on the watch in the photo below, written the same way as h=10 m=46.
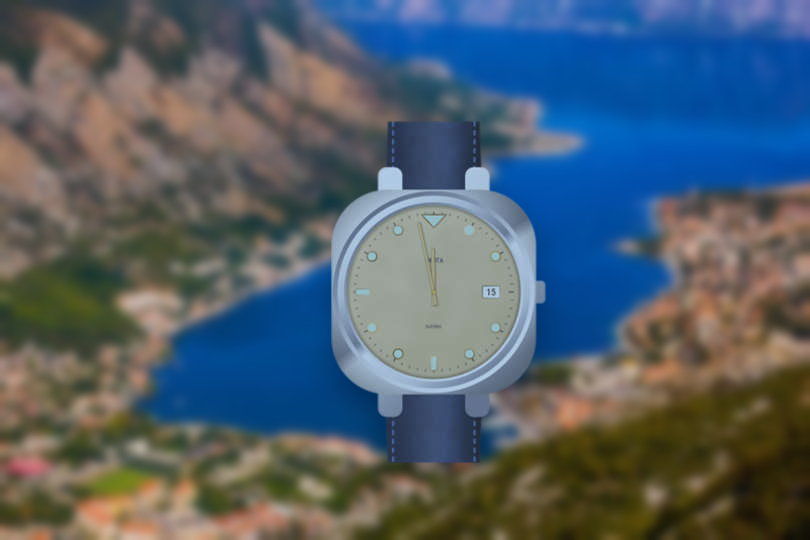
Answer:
h=11 m=58
